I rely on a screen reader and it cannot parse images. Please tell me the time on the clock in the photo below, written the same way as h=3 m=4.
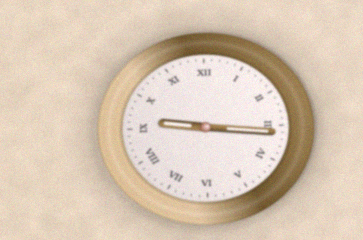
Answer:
h=9 m=16
